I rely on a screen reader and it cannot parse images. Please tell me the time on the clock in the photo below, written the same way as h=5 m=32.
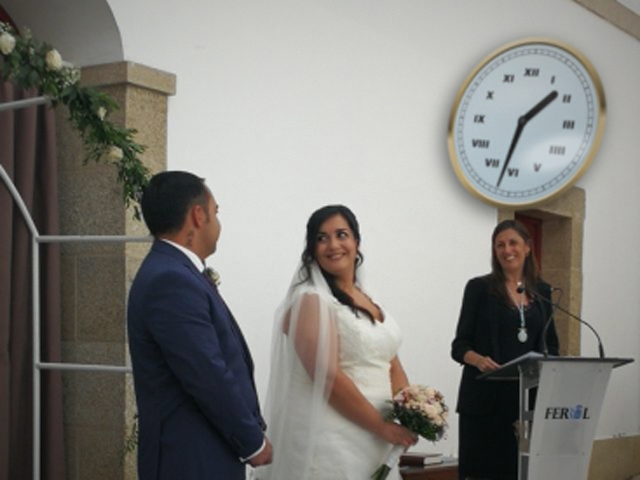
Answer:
h=1 m=32
